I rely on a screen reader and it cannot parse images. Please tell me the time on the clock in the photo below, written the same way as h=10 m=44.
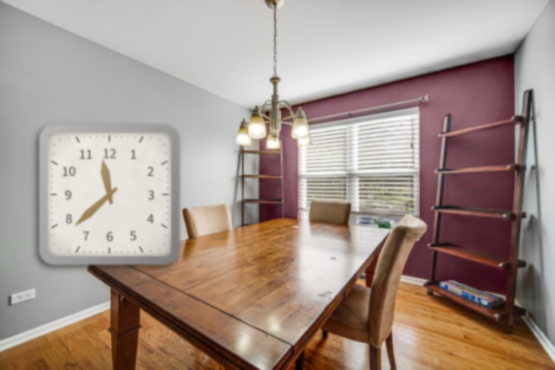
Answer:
h=11 m=38
